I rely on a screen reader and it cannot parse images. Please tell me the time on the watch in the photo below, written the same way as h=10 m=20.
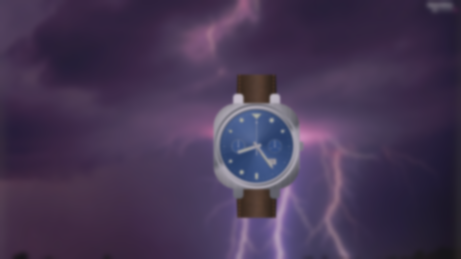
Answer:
h=8 m=24
